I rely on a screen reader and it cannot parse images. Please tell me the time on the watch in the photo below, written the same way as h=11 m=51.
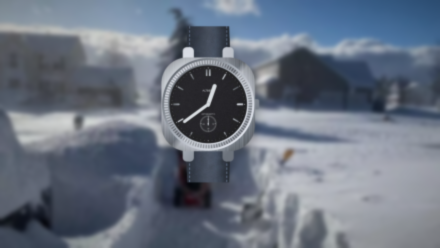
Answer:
h=12 m=39
